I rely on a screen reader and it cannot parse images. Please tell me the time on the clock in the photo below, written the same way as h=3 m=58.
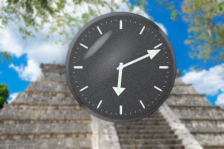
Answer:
h=6 m=11
